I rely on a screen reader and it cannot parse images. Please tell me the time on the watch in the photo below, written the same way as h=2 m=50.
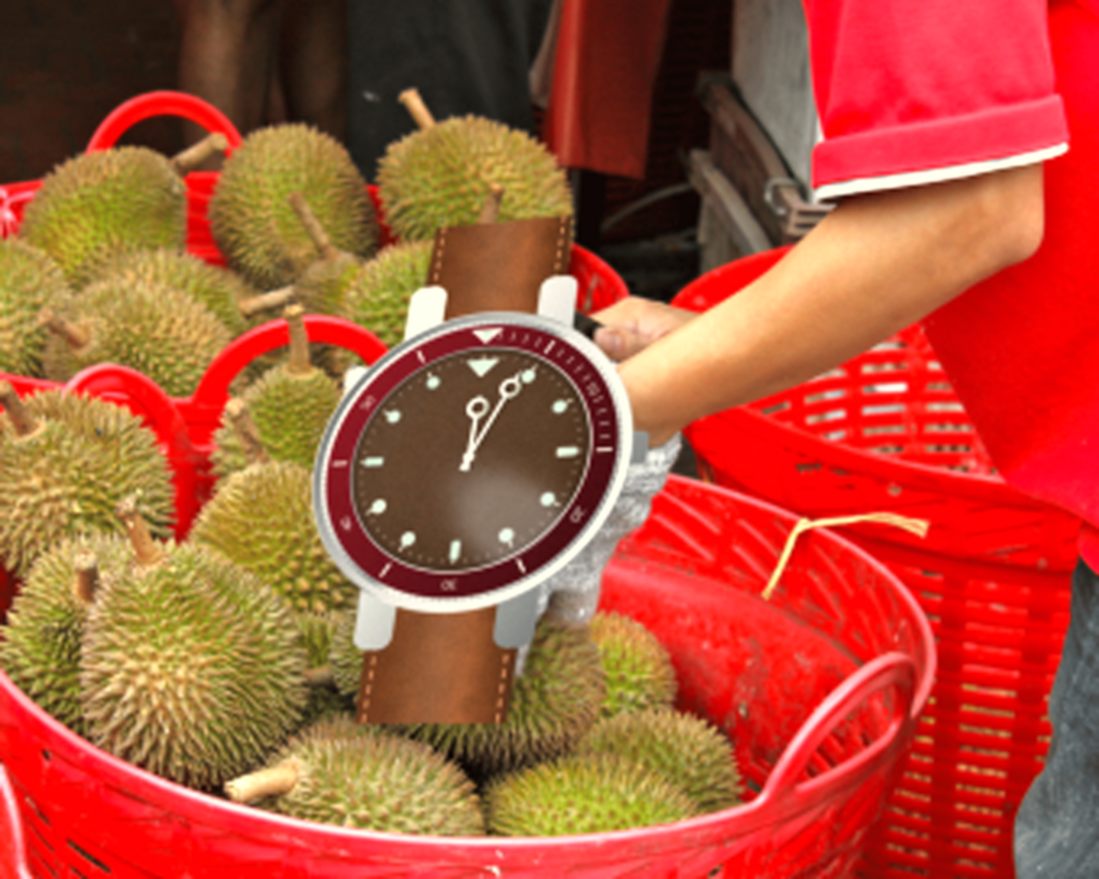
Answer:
h=12 m=4
